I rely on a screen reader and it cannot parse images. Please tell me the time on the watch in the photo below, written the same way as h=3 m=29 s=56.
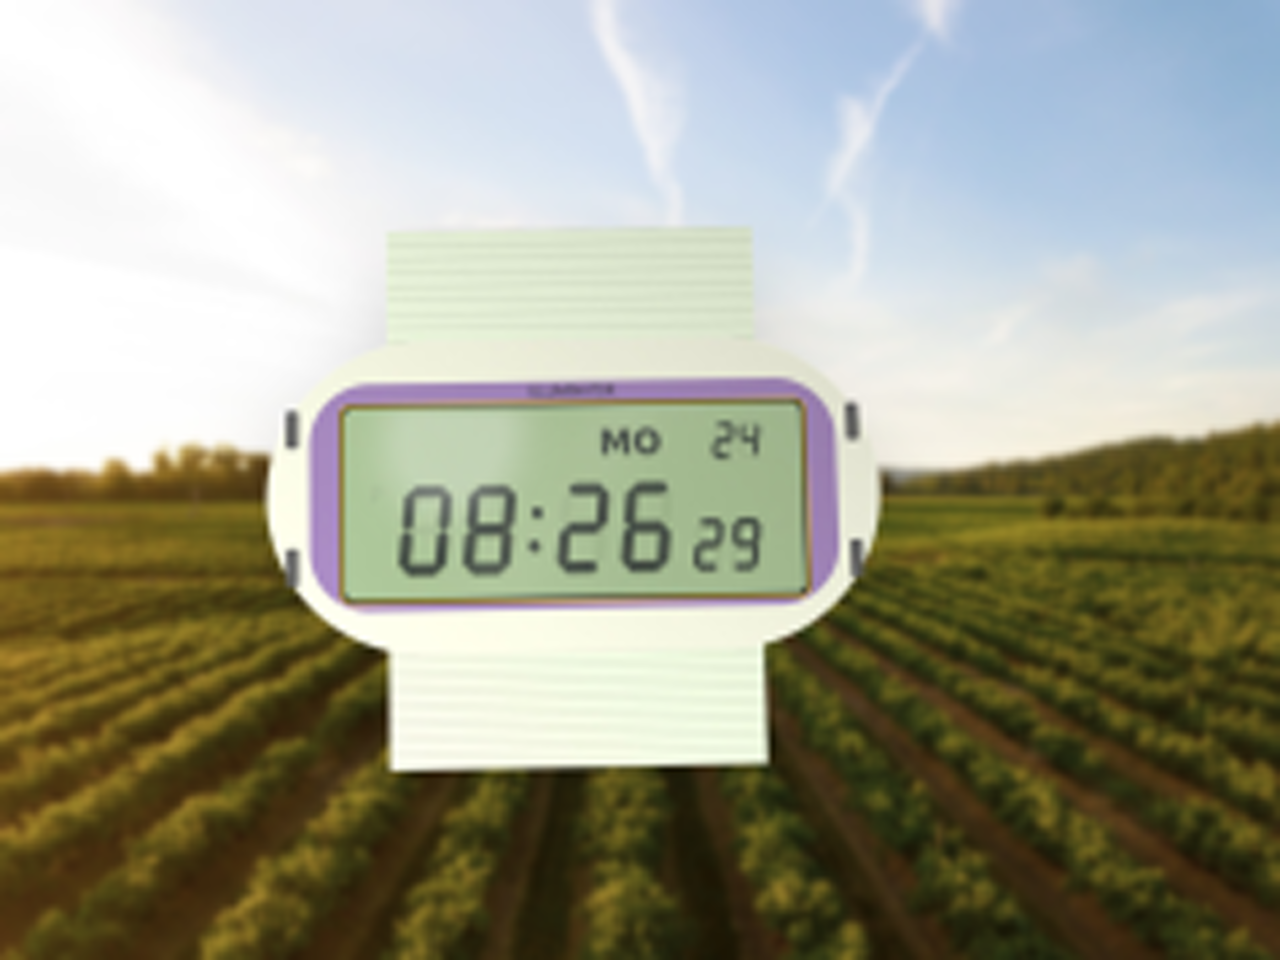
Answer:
h=8 m=26 s=29
